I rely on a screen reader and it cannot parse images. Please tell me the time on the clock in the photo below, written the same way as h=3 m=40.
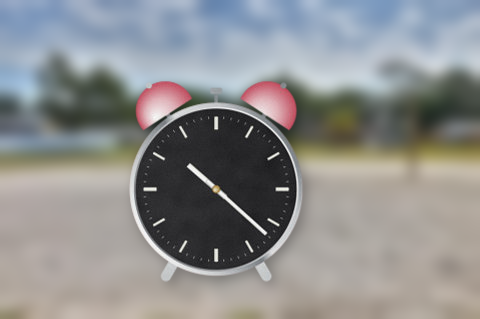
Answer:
h=10 m=22
